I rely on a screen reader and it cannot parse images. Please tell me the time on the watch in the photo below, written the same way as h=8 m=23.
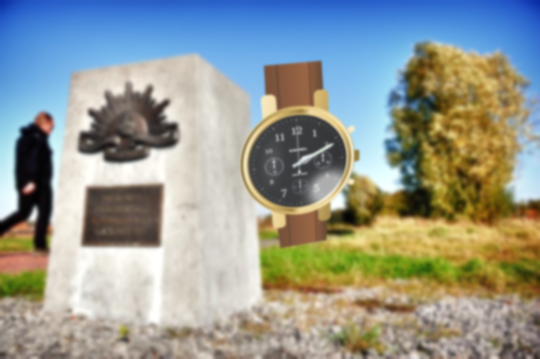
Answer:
h=2 m=11
